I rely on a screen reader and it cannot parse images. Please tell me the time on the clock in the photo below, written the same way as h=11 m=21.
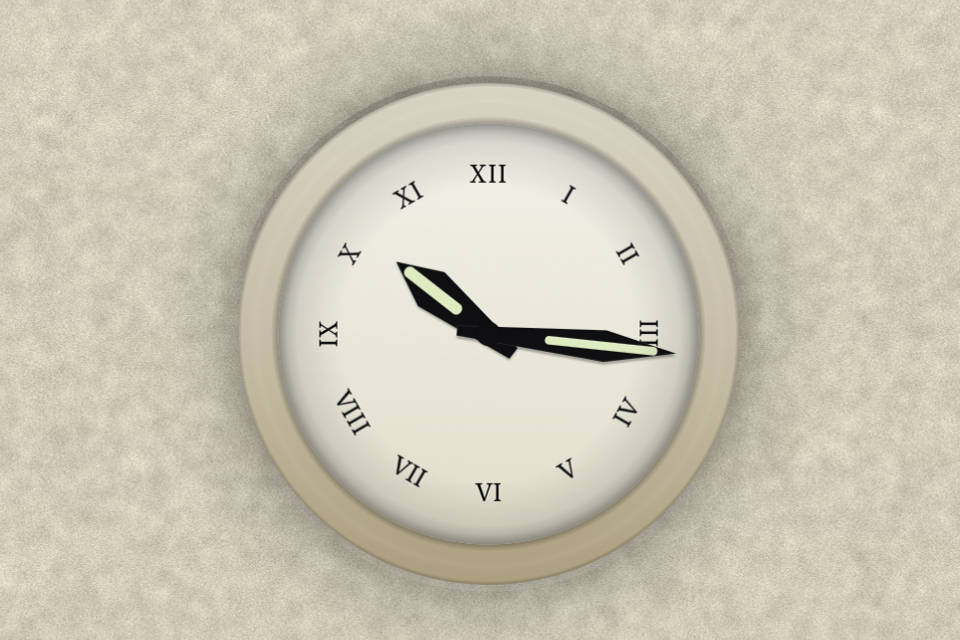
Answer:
h=10 m=16
